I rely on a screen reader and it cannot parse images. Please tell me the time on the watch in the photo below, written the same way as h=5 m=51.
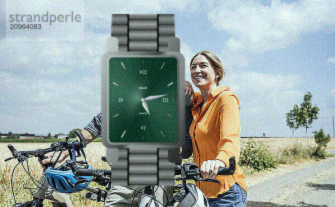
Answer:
h=5 m=13
